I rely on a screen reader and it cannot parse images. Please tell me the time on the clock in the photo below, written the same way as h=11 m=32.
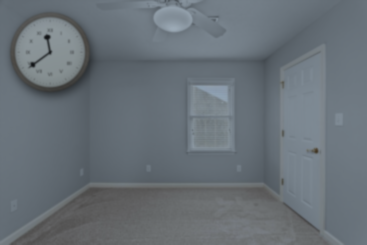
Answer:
h=11 m=39
